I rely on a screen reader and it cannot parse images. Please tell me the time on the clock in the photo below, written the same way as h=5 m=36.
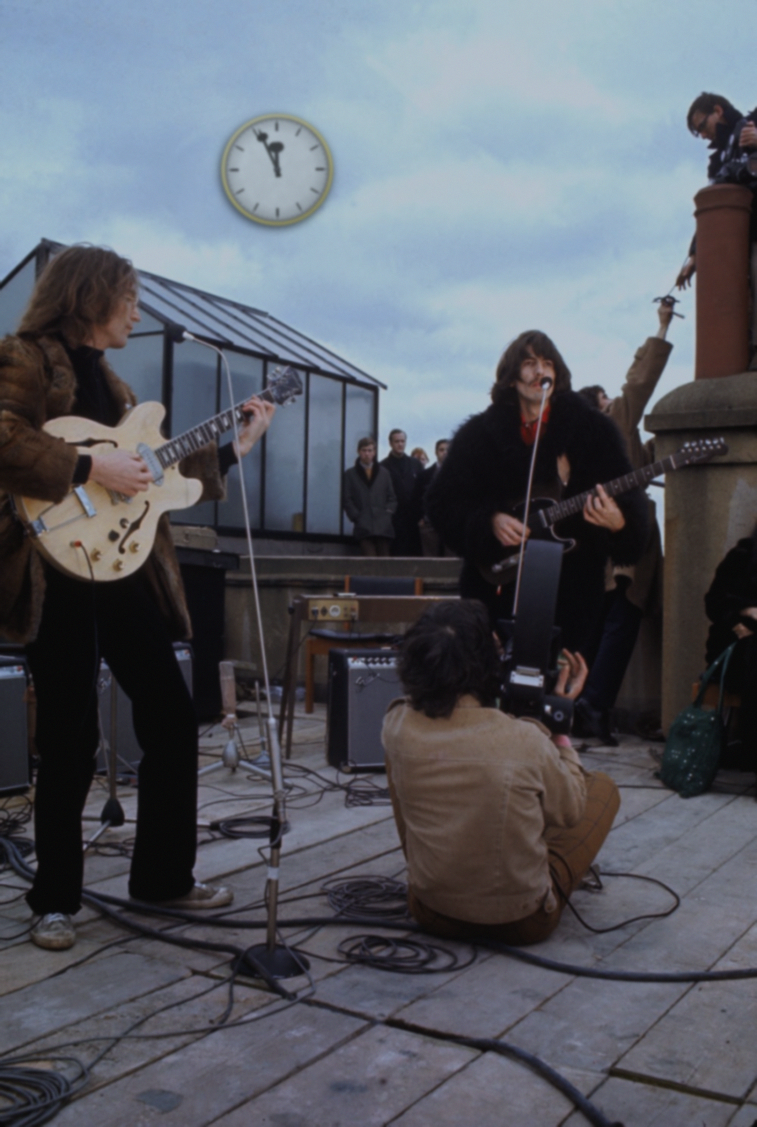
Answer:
h=11 m=56
